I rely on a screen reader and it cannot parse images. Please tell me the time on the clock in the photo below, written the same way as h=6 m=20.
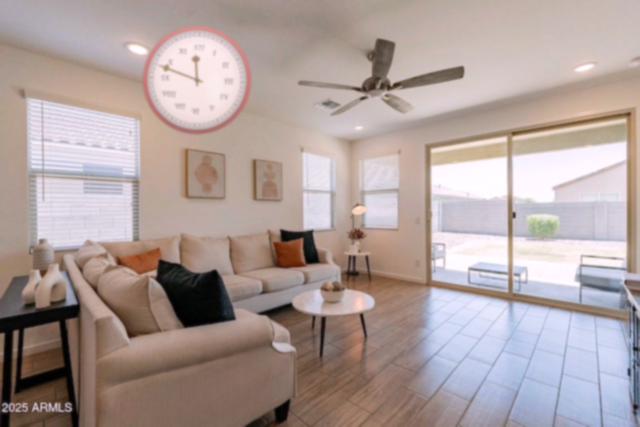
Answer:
h=11 m=48
